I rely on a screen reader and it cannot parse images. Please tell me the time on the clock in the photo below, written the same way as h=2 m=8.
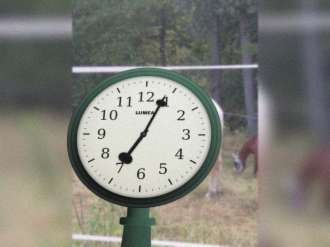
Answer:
h=7 m=4
